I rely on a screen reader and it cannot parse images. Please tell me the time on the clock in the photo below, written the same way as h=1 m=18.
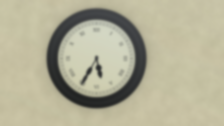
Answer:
h=5 m=35
